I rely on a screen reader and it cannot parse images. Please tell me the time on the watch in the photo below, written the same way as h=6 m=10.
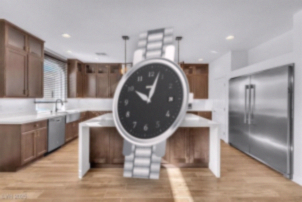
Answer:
h=10 m=3
